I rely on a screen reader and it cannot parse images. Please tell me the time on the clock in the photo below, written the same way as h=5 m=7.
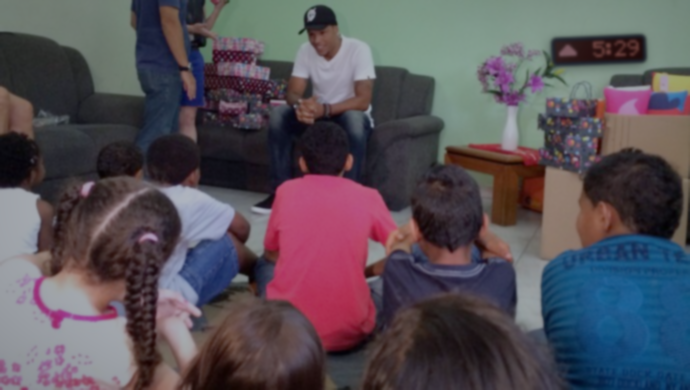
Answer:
h=5 m=29
